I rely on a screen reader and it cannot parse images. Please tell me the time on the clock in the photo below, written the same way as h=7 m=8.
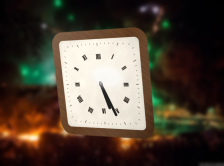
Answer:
h=5 m=26
